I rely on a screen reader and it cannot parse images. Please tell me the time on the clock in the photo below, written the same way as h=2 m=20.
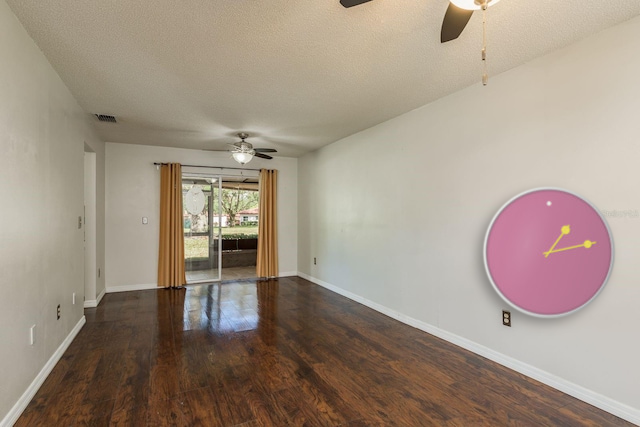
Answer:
h=1 m=13
